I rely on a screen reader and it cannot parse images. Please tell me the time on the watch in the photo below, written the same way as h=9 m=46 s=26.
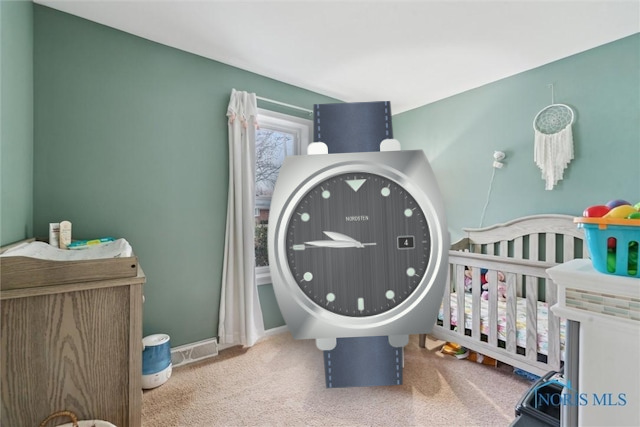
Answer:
h=9 m=45 s=45
